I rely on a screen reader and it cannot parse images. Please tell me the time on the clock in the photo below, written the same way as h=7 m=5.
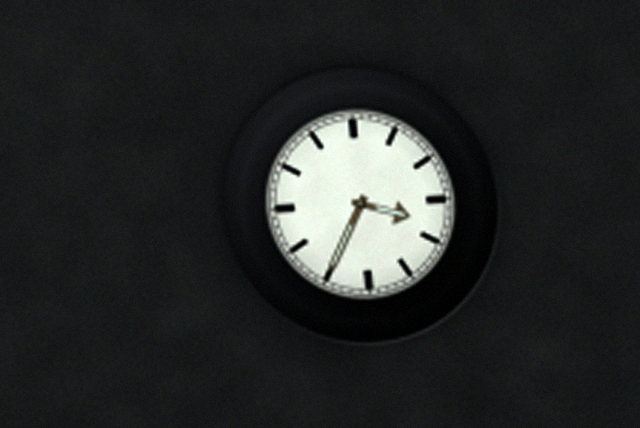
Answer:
h=3 m=35
